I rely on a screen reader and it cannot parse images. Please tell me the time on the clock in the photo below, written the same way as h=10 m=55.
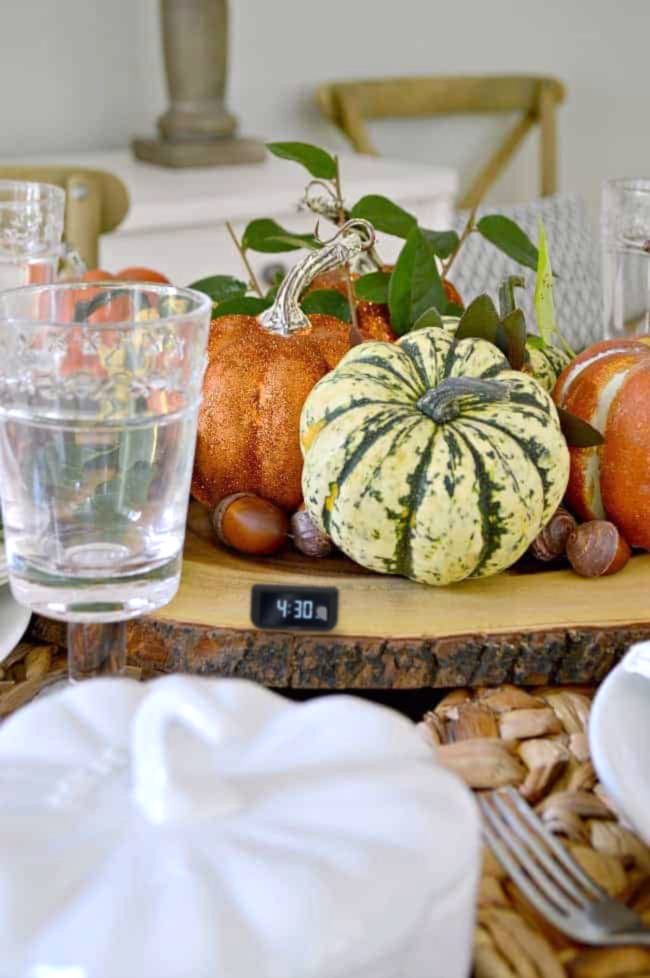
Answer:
h=4 m=30
